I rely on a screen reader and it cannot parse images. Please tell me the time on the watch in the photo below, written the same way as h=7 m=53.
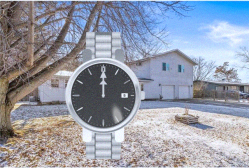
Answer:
h=12 m=0
